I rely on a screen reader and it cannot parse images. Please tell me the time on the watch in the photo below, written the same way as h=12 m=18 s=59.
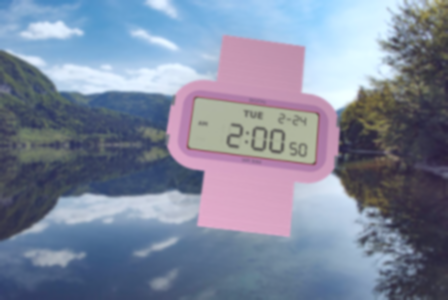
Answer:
h=2 m=0 s=50
